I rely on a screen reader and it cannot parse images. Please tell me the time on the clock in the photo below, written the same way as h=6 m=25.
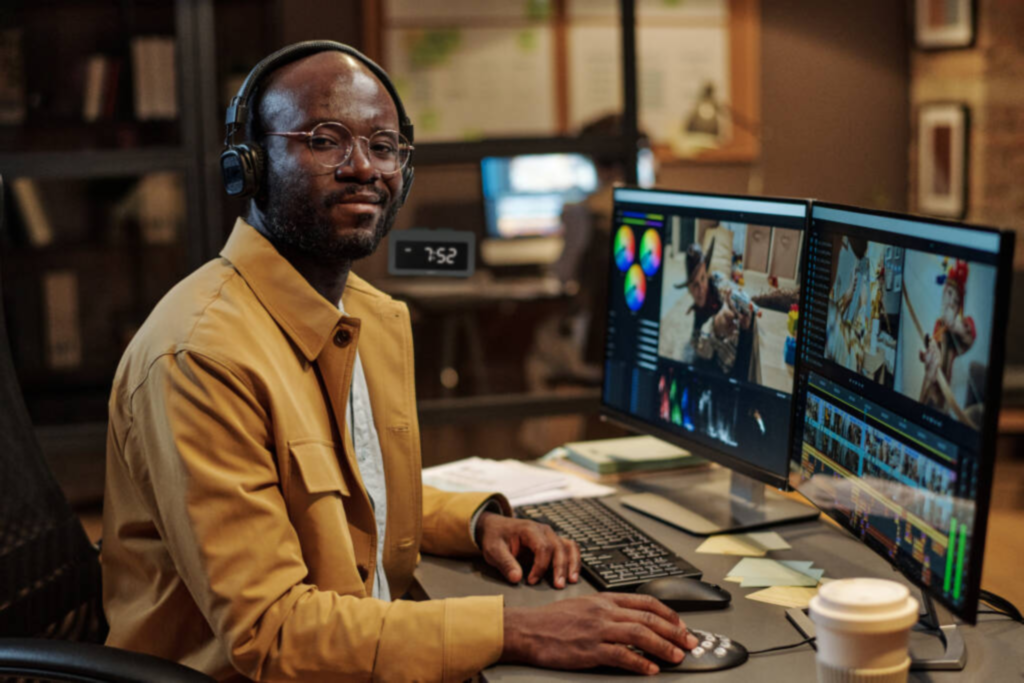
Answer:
h=7 m=52
